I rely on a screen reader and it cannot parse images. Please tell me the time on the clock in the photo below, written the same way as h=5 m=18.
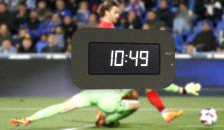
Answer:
h=10 m=49
